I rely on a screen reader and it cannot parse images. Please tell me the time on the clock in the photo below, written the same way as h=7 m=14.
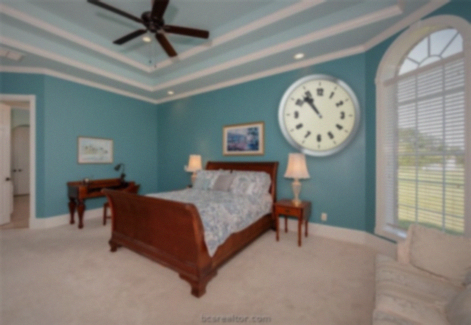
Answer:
h=10 m=53
